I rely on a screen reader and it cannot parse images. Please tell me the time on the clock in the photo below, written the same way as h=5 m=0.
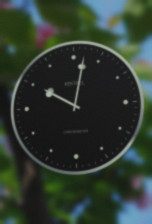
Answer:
h=10 m=2
